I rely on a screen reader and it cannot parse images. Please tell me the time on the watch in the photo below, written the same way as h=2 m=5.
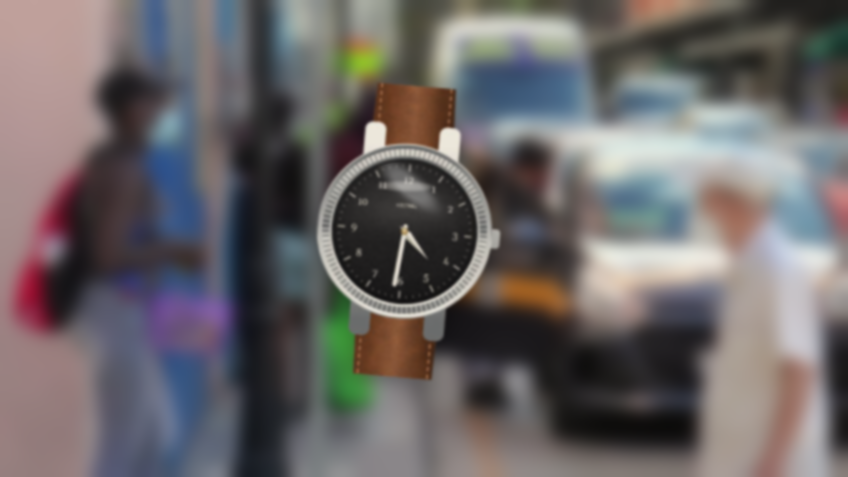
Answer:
h=4 m=31
